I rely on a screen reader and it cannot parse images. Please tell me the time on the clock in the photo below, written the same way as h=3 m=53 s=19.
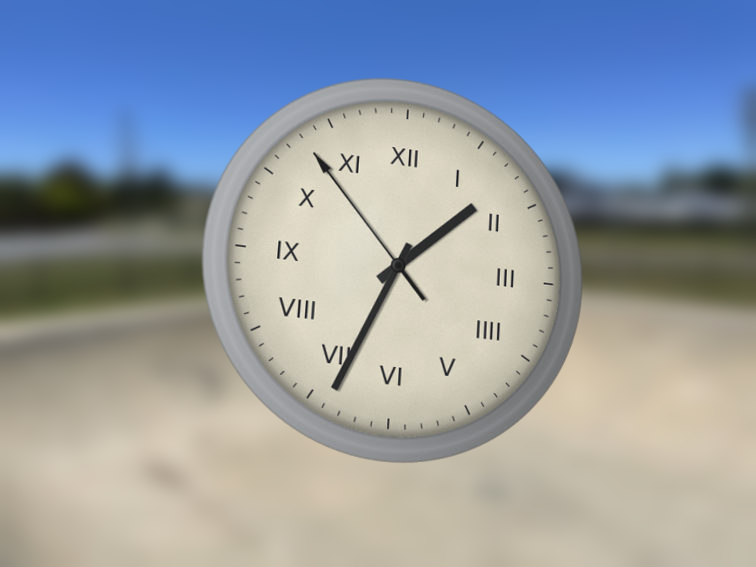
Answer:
h=1 m=33 s=53
